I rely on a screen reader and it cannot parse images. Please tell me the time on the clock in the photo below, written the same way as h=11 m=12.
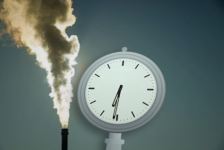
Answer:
h=6 m=31
